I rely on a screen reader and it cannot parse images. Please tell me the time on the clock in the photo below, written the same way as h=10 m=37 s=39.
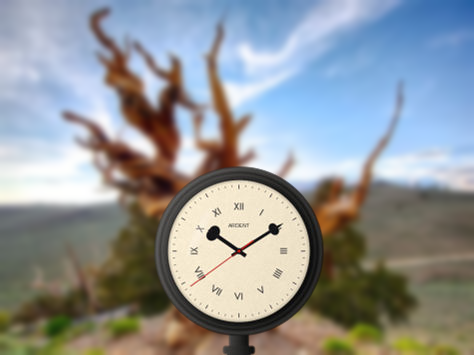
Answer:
h=10 m=9 s=39
